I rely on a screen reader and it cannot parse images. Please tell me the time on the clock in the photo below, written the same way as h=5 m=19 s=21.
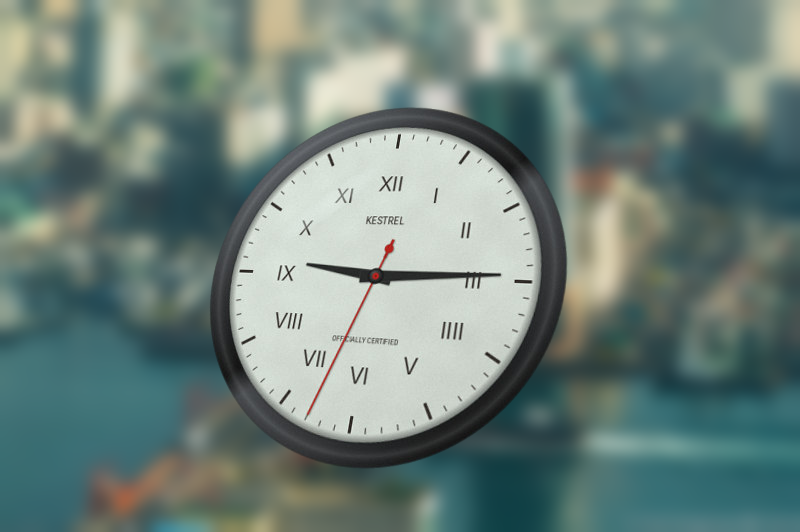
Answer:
h=9 m=14 s=33
